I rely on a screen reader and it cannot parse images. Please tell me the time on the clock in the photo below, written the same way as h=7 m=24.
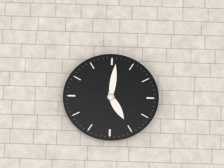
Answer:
h=5 m=1
